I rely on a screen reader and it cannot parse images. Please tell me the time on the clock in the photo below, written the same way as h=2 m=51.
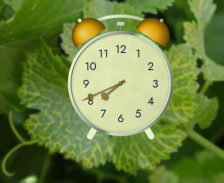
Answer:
h=7 m=41
